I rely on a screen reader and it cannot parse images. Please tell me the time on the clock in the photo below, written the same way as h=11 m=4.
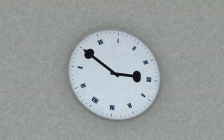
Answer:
h=3 m=55
